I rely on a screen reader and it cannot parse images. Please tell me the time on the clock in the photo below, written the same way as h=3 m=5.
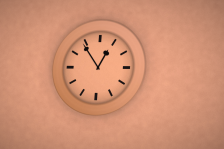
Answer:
h=12 m=54
